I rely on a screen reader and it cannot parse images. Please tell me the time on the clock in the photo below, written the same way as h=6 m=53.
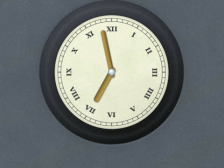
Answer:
h=6 m=58
